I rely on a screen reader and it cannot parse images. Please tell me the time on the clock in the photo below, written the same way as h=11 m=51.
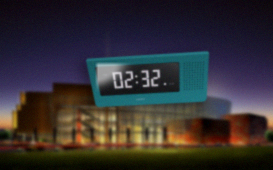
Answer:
h=2 m=32
